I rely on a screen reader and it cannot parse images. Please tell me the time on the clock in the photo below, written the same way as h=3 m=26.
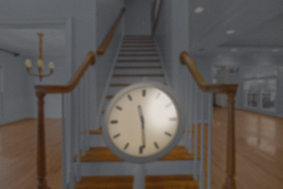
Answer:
h=11 m=29
